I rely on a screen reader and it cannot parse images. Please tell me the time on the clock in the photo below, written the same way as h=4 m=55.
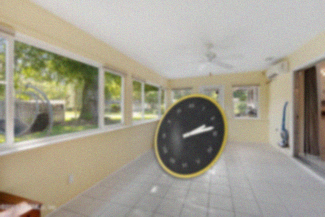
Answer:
h=2 m=13
